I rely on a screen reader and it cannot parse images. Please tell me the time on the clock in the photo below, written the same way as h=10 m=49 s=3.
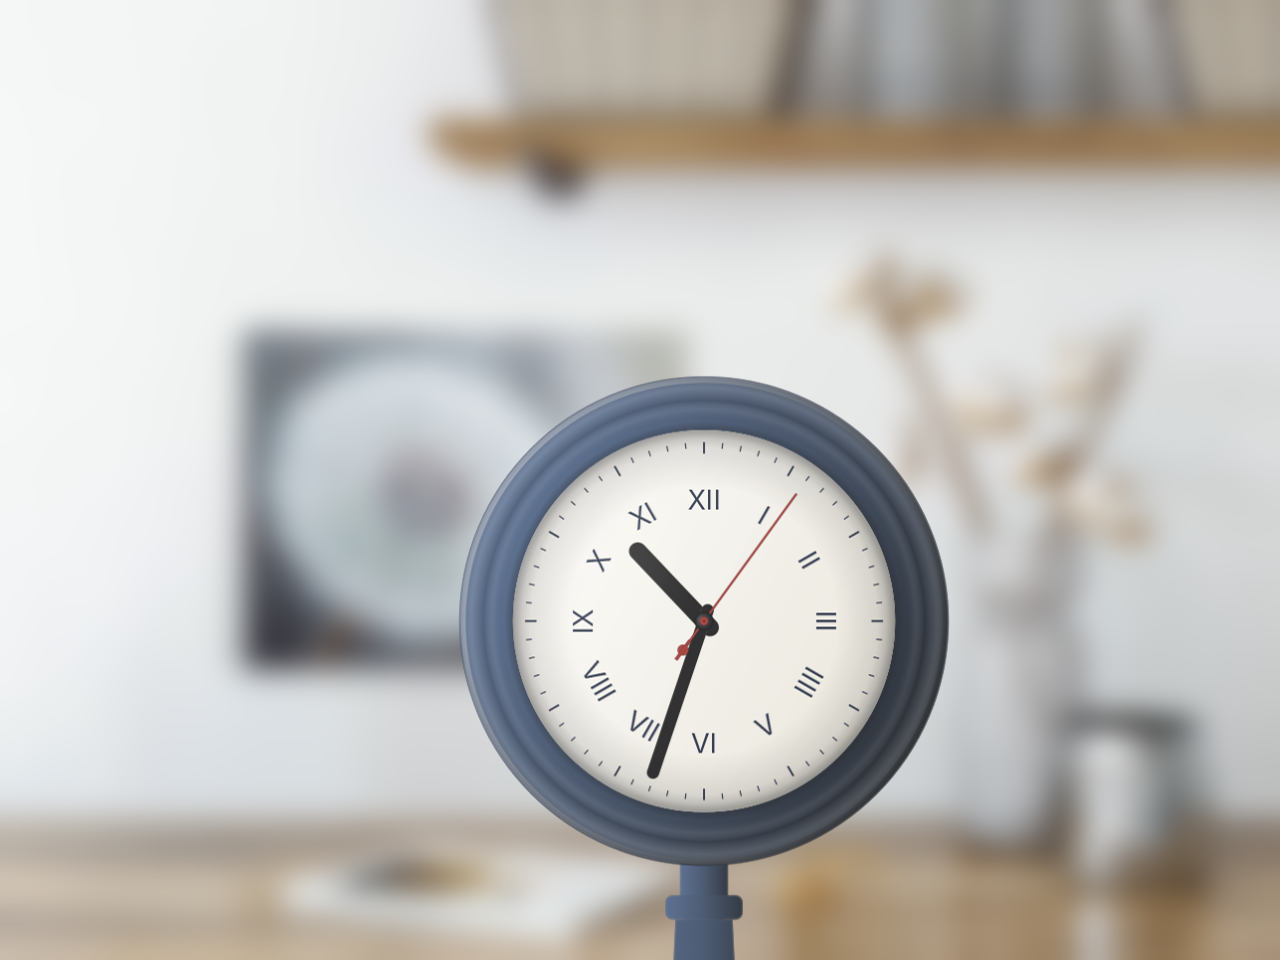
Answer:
h=10 m=33 s=6
